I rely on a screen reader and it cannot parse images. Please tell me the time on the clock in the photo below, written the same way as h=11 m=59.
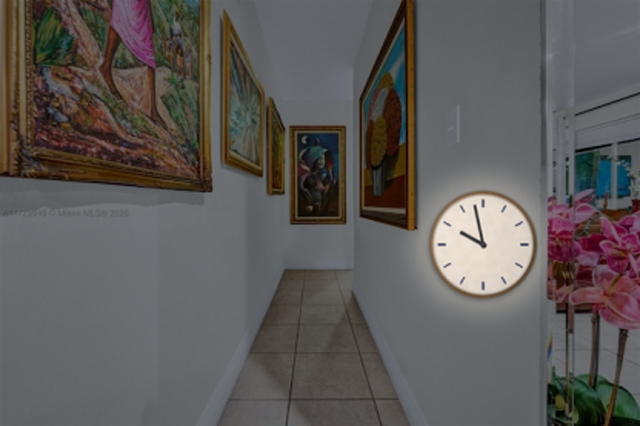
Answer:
h=9 m=58
